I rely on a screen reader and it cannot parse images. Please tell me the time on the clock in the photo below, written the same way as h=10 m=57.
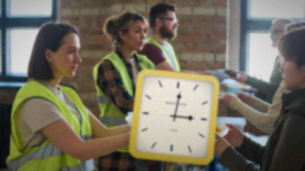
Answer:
h=3 m=1
